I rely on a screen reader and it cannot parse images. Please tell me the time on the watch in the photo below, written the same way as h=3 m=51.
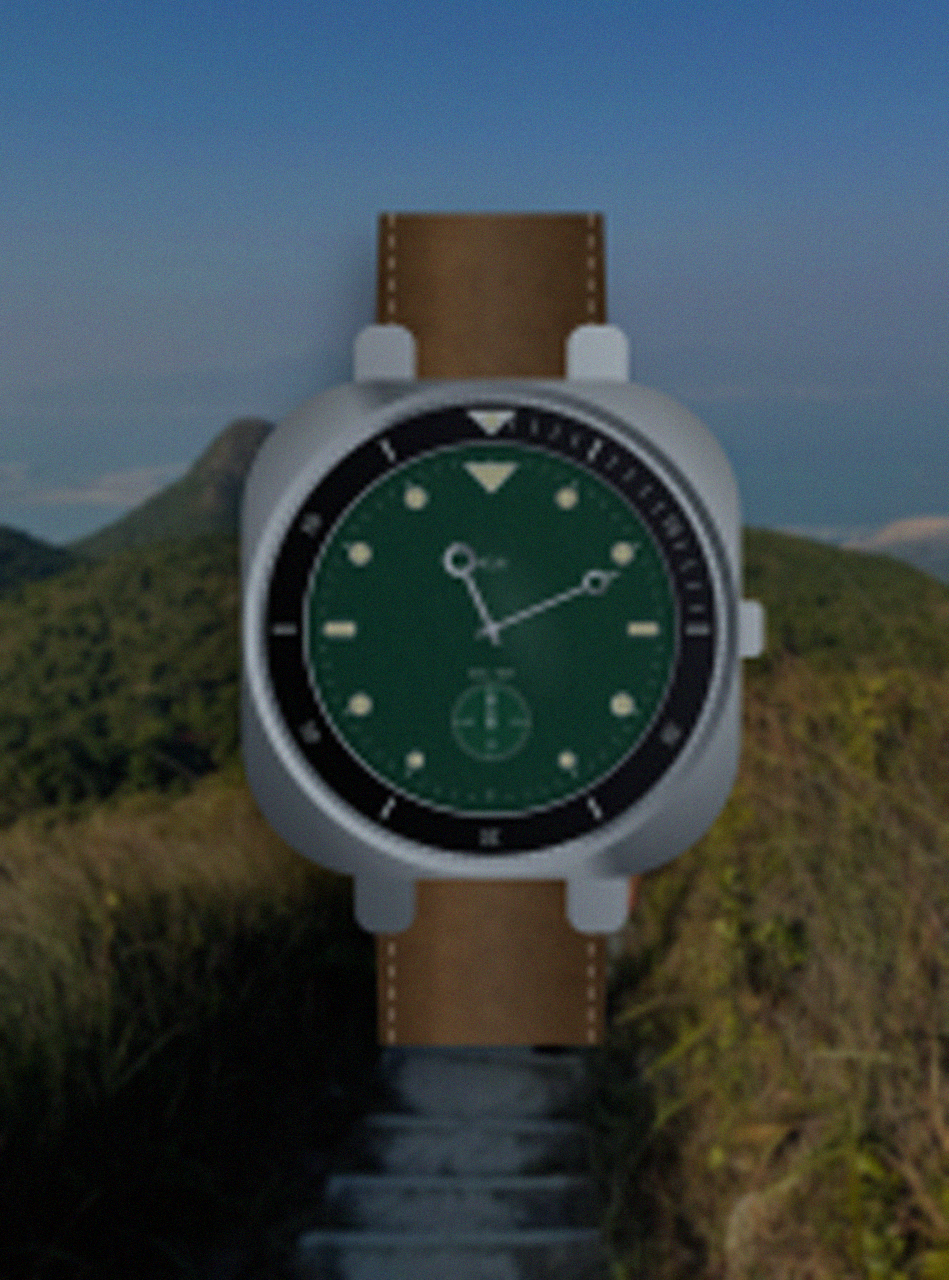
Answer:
h=11 m=11
